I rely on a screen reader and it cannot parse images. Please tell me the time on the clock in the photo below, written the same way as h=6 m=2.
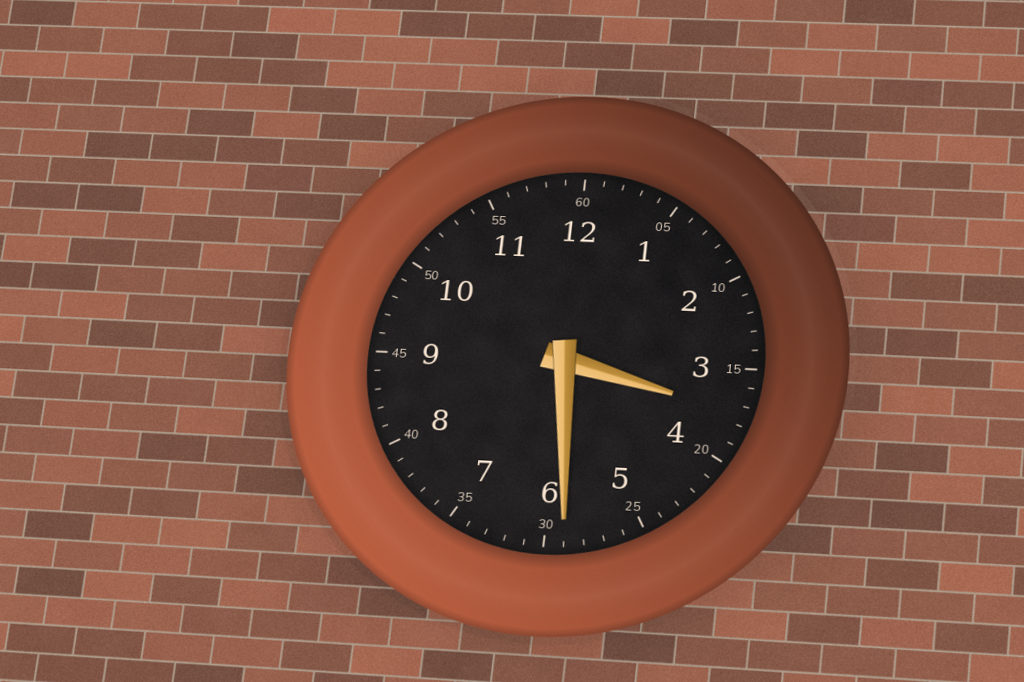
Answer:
h=3 m=29
